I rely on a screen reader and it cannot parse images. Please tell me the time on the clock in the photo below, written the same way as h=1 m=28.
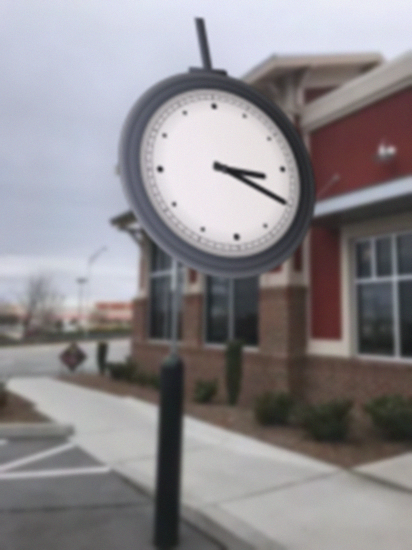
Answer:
h=3 m=20
